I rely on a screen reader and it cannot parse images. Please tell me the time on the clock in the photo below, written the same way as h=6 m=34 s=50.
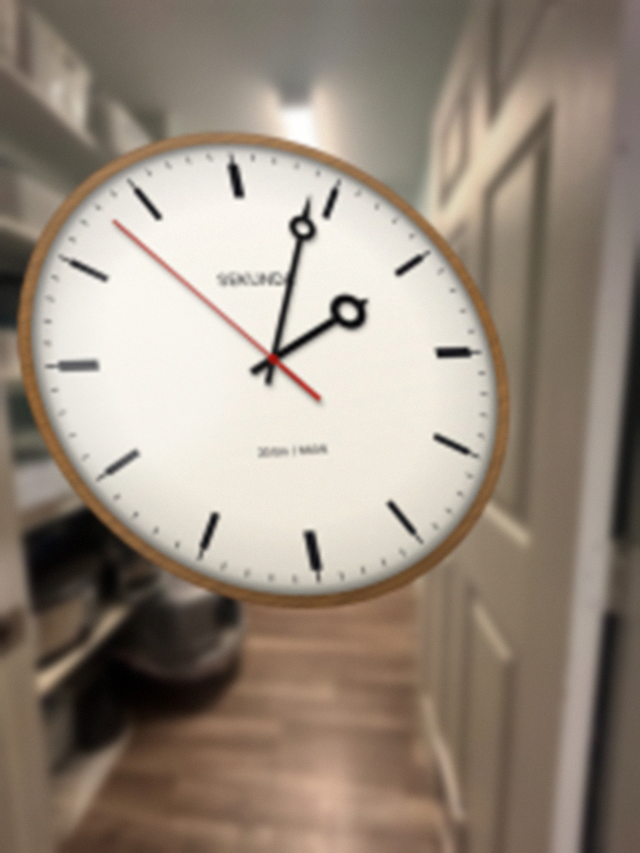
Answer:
h=2 m=3 s=53
